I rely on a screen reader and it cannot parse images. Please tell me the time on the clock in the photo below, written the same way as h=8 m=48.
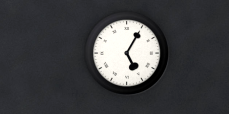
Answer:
h=5 m=5
